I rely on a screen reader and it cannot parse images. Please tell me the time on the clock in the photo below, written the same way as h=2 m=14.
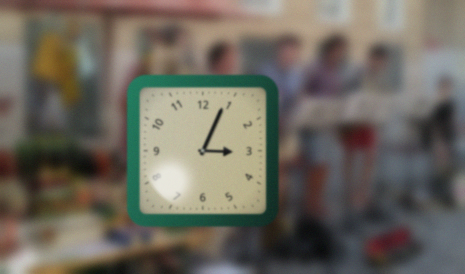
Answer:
h=3 m=4
